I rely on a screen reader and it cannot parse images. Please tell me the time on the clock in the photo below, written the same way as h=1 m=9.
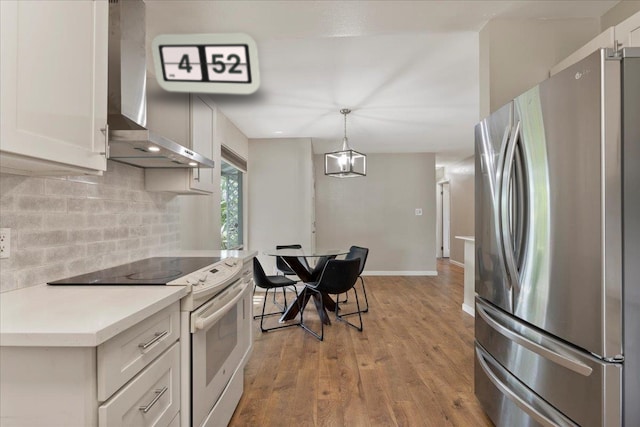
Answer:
h=4 m=52
